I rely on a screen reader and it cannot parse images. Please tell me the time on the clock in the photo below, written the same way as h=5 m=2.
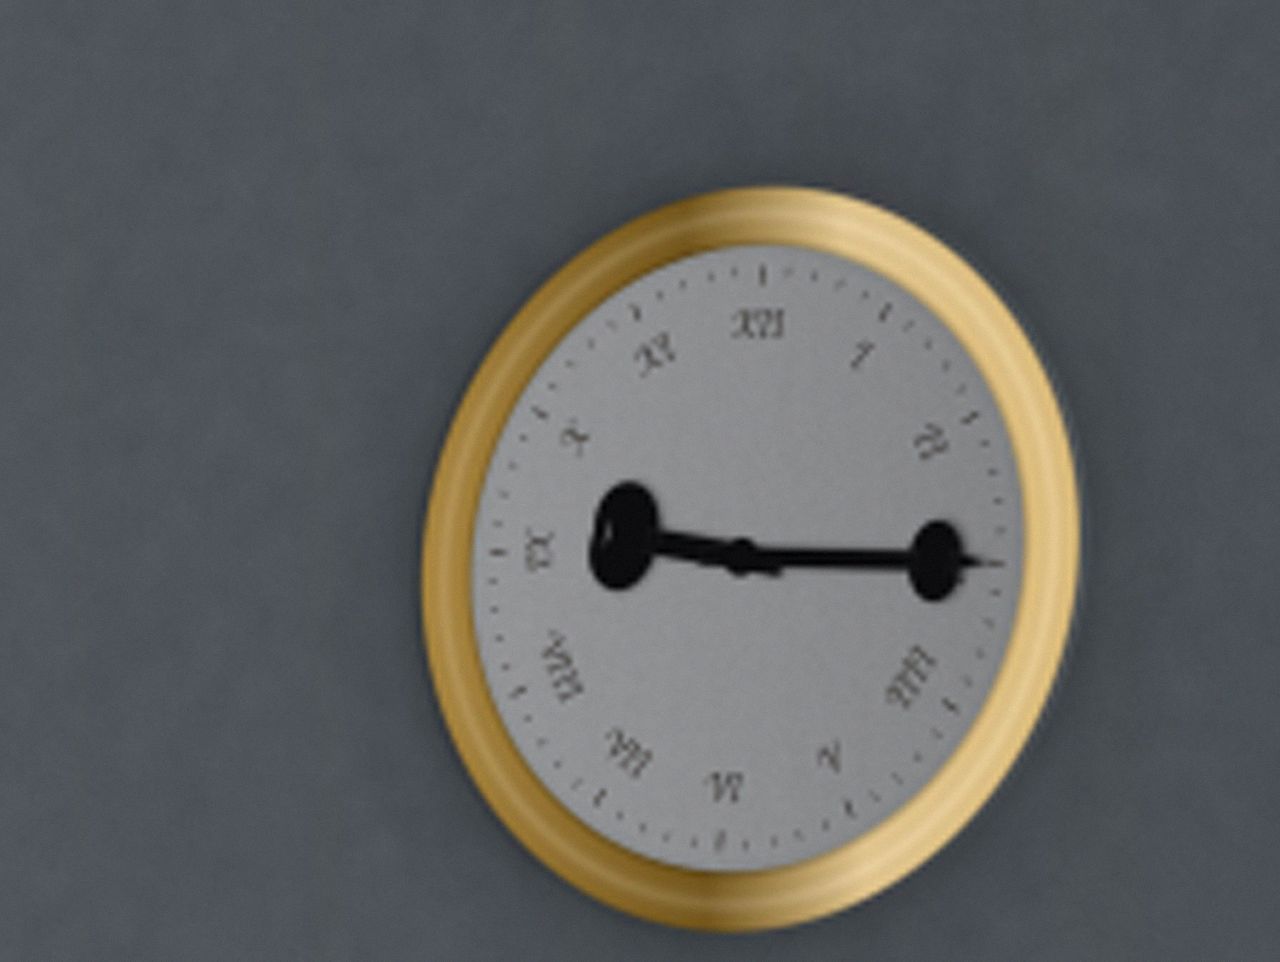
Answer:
h=9 m=15
